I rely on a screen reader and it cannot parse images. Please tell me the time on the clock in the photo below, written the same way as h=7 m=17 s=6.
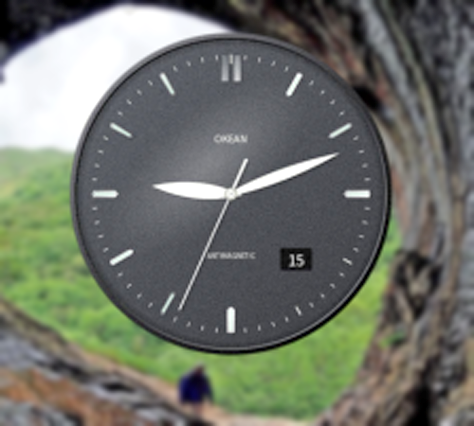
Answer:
h=9 m=11 s=34
